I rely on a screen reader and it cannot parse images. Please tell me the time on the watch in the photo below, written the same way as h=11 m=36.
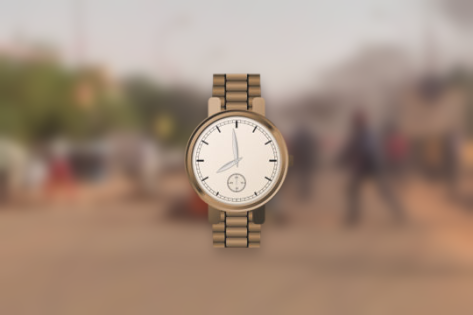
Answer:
h=7 m=59
